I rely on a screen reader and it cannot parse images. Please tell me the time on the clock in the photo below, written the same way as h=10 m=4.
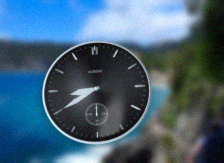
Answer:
h=8 m=40
